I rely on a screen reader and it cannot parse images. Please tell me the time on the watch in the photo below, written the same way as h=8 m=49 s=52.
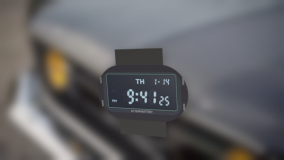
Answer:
h=9 m=41 s=25
